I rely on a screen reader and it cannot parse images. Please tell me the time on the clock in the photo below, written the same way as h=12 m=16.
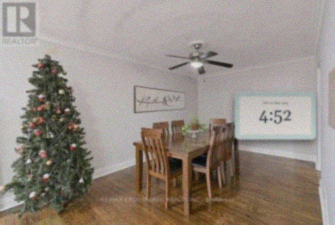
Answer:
h=4 m=52
